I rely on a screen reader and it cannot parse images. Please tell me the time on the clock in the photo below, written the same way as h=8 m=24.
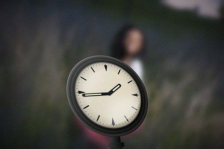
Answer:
h=1 m=44
